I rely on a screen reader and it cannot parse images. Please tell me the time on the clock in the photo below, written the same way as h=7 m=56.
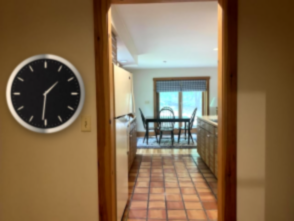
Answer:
h=1 m=31
